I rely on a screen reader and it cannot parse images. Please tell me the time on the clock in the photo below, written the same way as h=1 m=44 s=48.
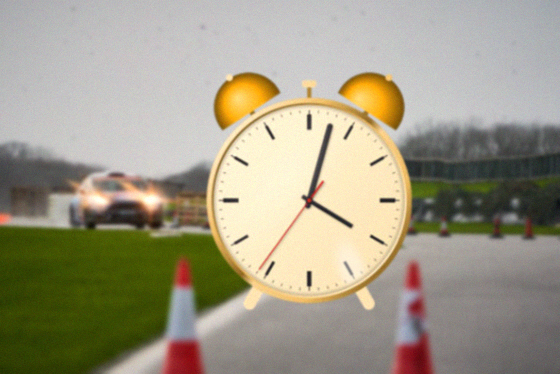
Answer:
h=4 m=2 s=36
